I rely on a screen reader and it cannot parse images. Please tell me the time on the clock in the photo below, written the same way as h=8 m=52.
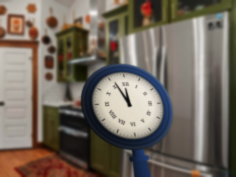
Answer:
h=11 m=56
